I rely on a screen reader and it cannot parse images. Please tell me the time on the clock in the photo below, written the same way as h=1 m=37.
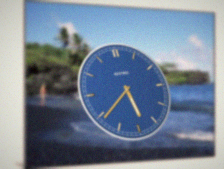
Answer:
h=5 m=39
